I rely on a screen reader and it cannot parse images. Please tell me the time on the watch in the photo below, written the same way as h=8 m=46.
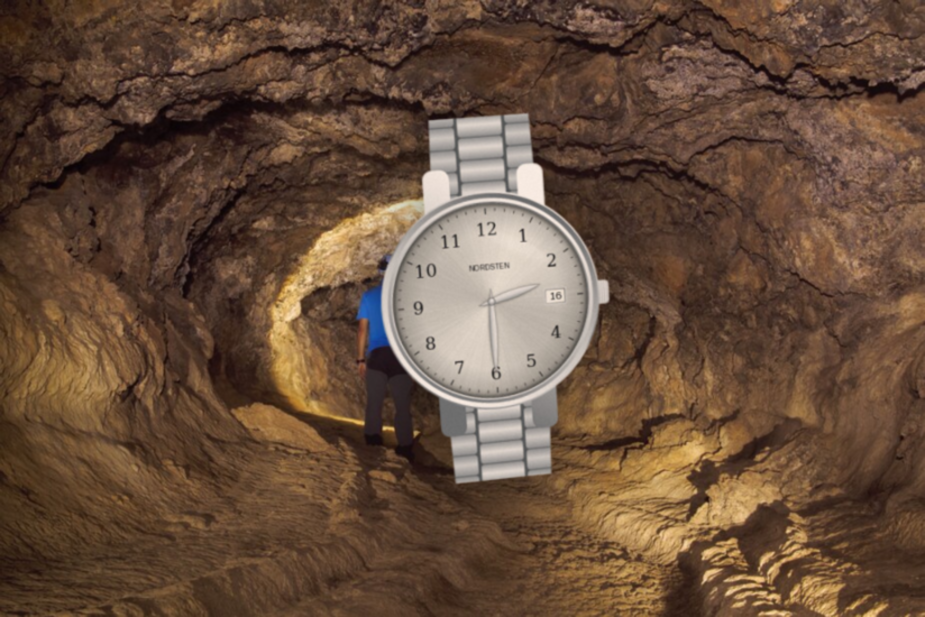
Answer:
h=2 m=30
